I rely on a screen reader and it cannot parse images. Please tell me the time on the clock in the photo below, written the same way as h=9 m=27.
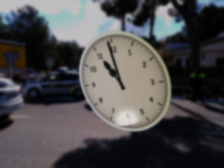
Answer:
h=10 m=59
